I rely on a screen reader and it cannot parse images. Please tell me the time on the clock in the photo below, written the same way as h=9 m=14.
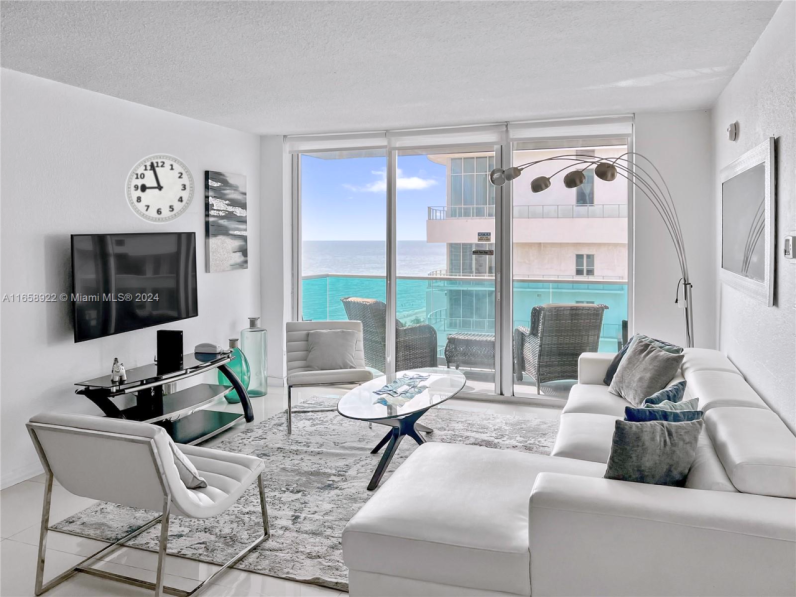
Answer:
h=8 m=57
